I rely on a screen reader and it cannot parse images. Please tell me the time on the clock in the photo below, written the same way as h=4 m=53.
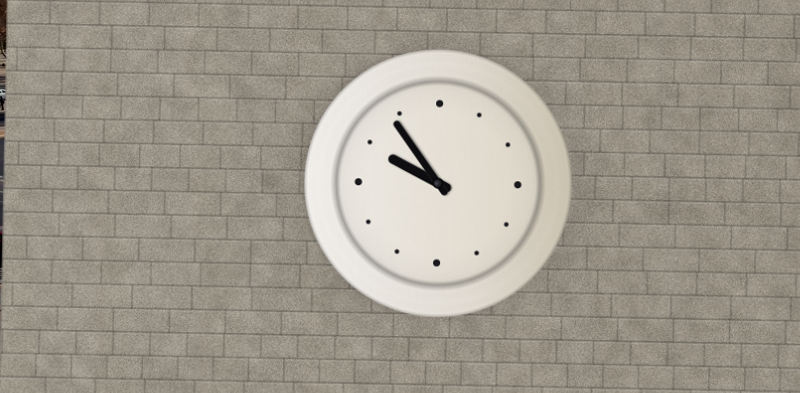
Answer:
h=9 m=54
